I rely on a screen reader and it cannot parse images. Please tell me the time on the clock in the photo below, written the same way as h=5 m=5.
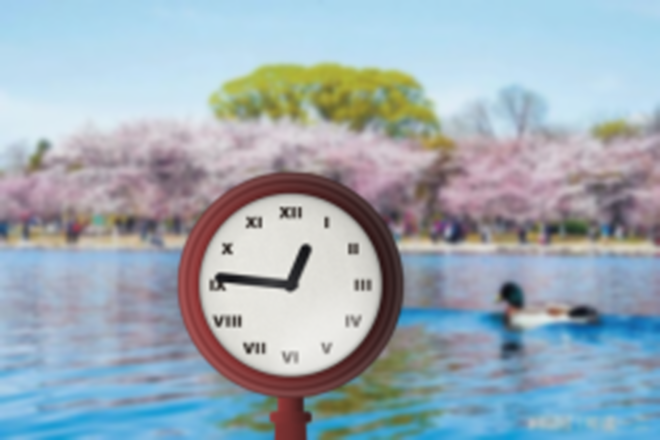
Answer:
h=12 m=46
